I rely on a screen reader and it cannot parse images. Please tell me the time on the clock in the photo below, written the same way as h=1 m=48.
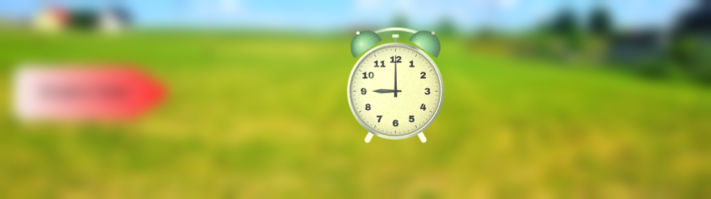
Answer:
h=9 m=0
